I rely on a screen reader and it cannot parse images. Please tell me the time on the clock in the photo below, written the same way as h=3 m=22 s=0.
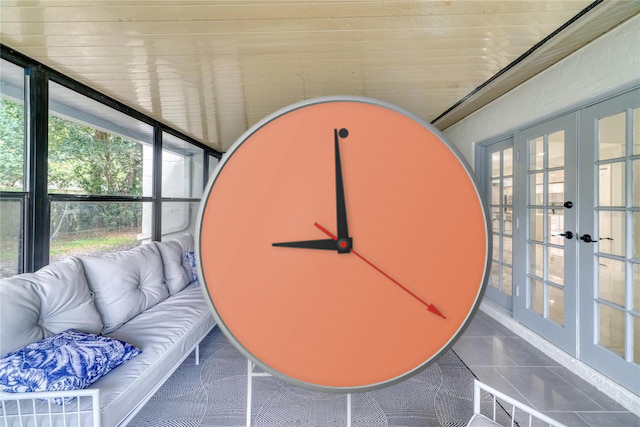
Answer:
h=8 m=59 s=21
